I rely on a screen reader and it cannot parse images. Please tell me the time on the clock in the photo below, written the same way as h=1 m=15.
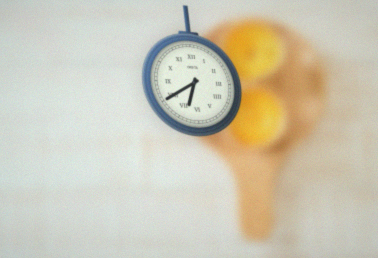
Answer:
h=6 m=40
